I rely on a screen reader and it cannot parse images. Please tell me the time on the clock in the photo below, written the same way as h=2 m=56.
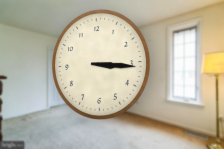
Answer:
h=3 m=16
